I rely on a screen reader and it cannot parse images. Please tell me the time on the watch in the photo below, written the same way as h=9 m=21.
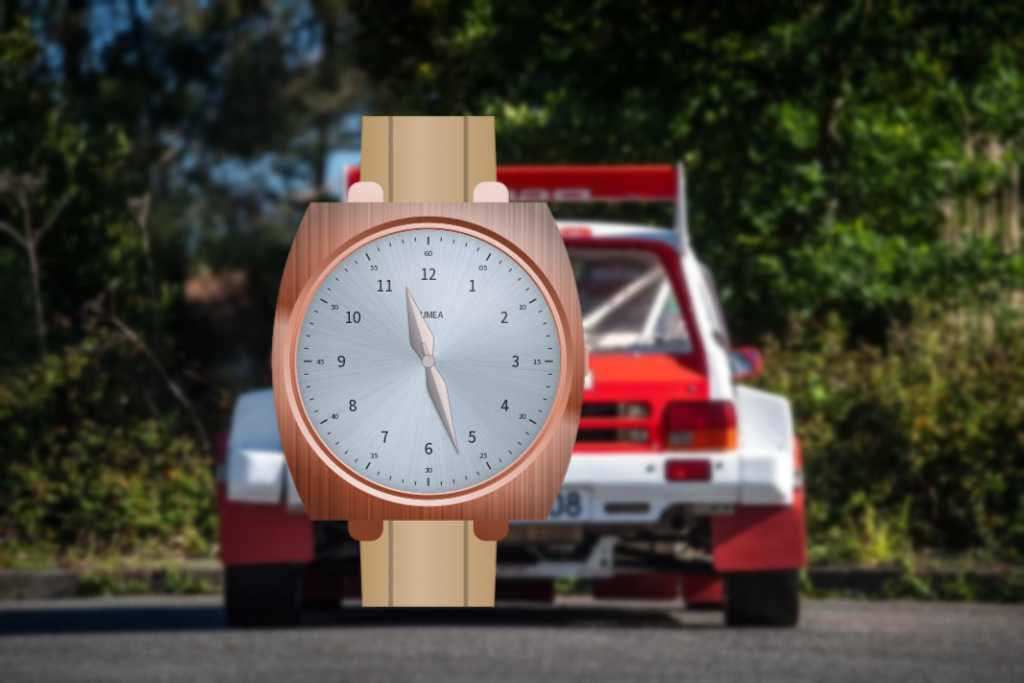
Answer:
h=11 m=27
